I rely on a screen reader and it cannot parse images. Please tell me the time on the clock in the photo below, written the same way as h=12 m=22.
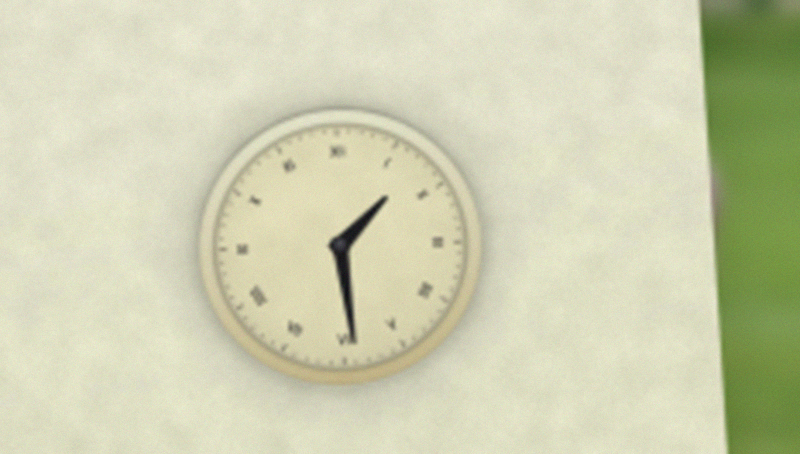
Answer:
h=1 m=29
